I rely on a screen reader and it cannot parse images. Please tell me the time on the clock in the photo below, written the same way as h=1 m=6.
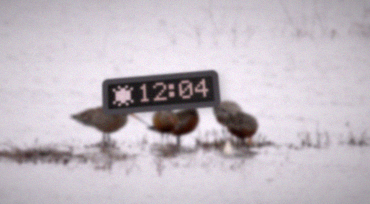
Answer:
h=12 m=4
